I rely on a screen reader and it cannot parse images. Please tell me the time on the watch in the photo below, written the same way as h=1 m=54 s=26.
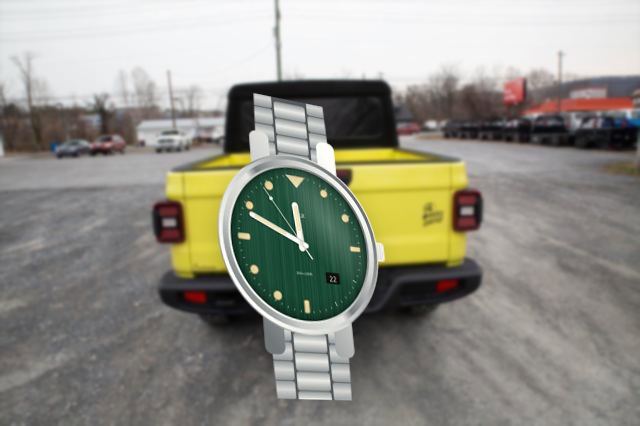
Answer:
h=11 m=48 s=54
